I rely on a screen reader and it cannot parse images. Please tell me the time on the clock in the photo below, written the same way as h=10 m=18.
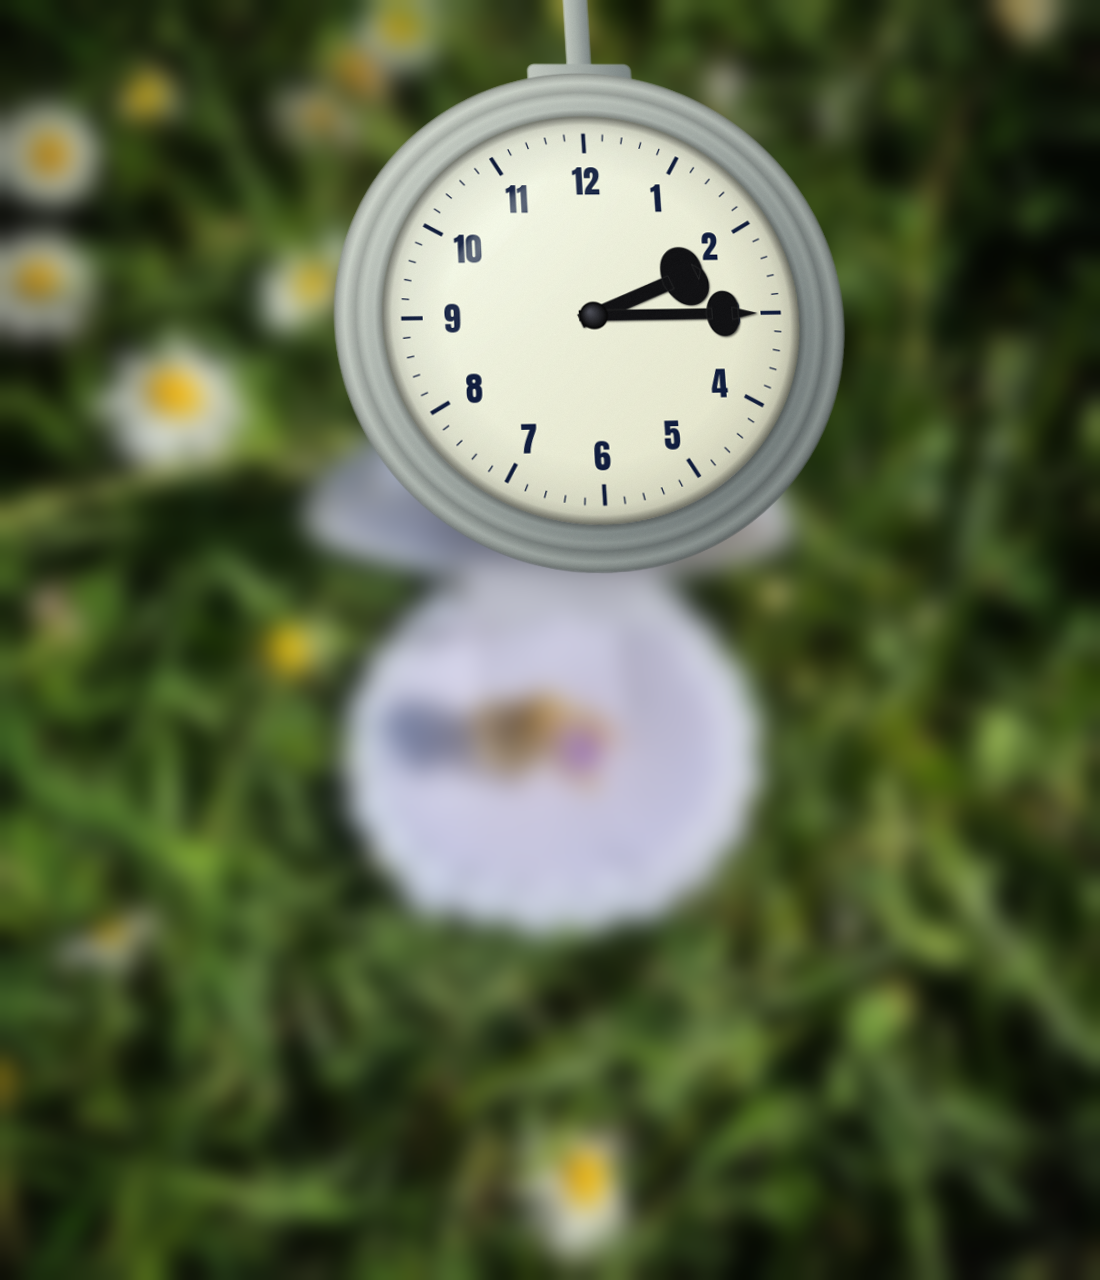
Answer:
h=2 m=15
